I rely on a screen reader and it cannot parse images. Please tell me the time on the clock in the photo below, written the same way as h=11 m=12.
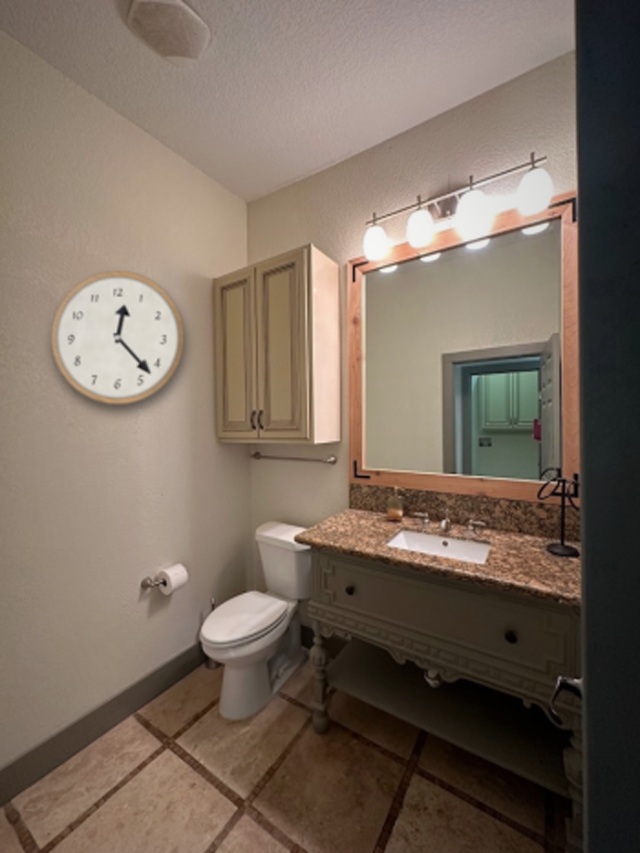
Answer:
h=12 m=23
